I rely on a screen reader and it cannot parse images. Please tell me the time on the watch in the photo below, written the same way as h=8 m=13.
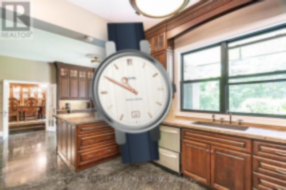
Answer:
h=10 m=50
